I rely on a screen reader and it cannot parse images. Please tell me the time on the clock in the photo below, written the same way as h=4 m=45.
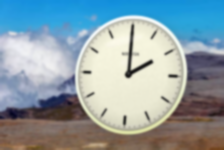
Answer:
h=2 m=0
